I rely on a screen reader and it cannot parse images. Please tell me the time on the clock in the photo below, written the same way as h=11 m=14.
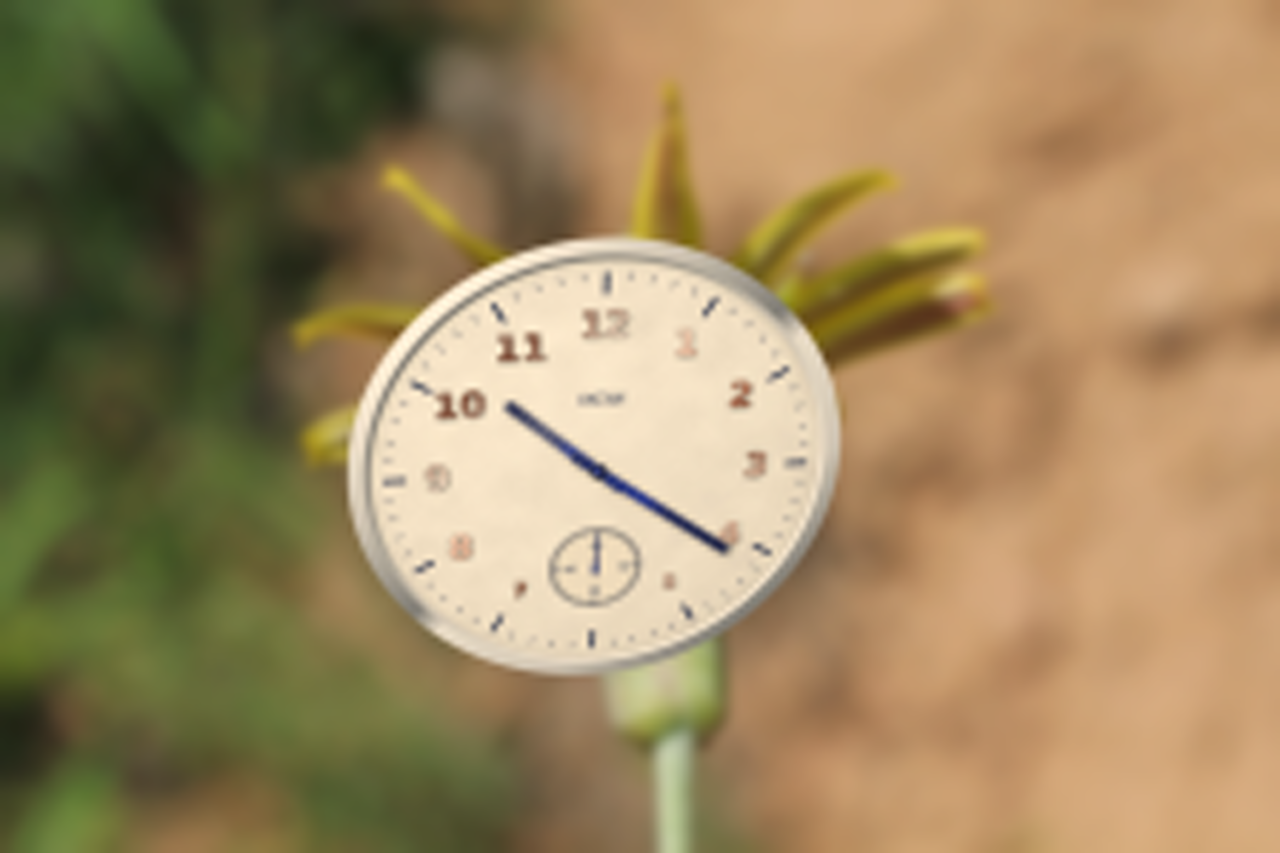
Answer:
h=10 m=21
